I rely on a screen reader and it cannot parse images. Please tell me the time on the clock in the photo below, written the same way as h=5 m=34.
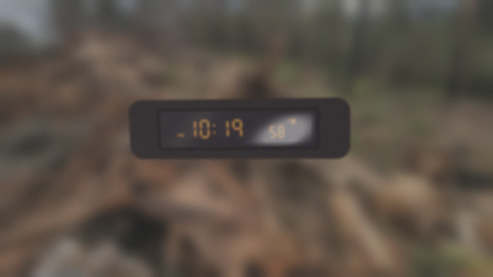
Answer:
h=10 m=19
